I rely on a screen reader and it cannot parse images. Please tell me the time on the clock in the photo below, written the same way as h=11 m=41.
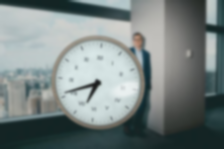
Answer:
h=6 m=41
